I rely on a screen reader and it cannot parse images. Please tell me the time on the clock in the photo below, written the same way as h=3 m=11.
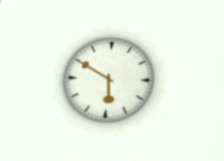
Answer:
h=5 m=50
